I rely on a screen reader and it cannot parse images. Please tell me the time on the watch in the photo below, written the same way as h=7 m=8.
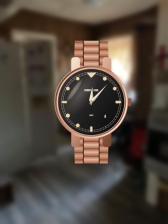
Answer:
h=12 m=7
